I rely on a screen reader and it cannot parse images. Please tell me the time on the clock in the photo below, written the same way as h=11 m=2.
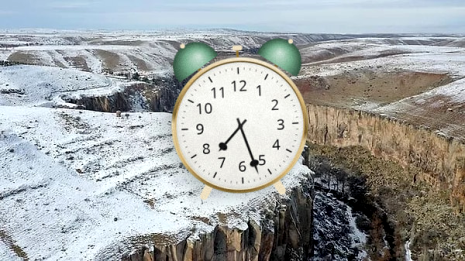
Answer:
h=7 m=27
